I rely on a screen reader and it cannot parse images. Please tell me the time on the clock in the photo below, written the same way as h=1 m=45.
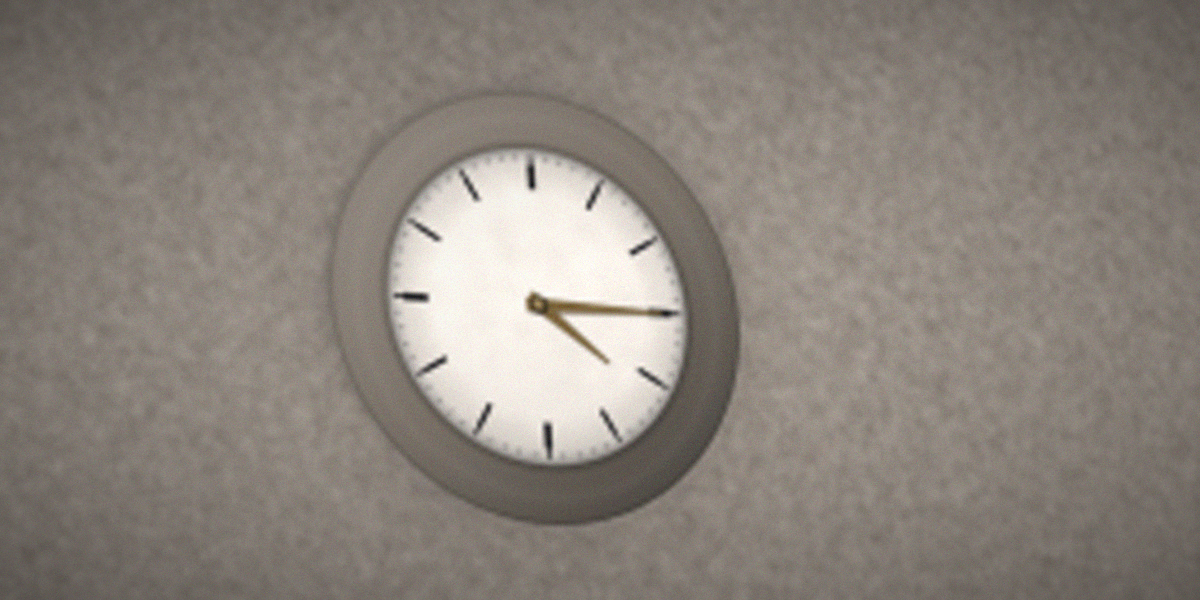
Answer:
h=4 m=15
